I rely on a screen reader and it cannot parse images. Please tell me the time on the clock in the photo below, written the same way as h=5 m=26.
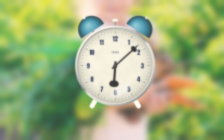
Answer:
h=6 m=8
